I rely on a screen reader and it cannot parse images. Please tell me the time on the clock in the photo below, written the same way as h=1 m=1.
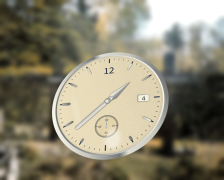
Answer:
h=1 m=38
